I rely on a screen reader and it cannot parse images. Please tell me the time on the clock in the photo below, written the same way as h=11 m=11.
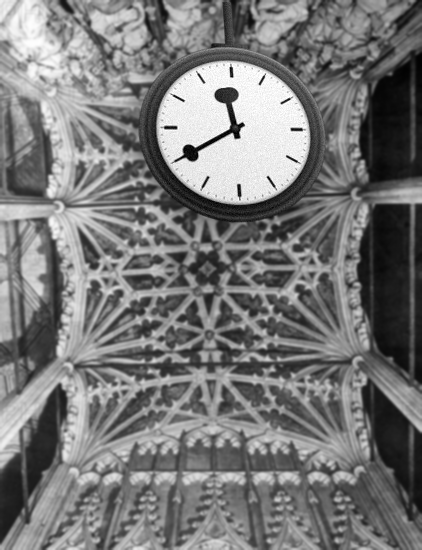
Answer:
h=11 m=40
